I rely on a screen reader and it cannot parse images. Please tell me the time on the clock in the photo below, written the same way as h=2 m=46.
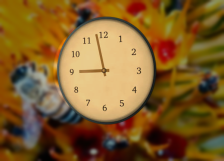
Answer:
h=8 m=58
